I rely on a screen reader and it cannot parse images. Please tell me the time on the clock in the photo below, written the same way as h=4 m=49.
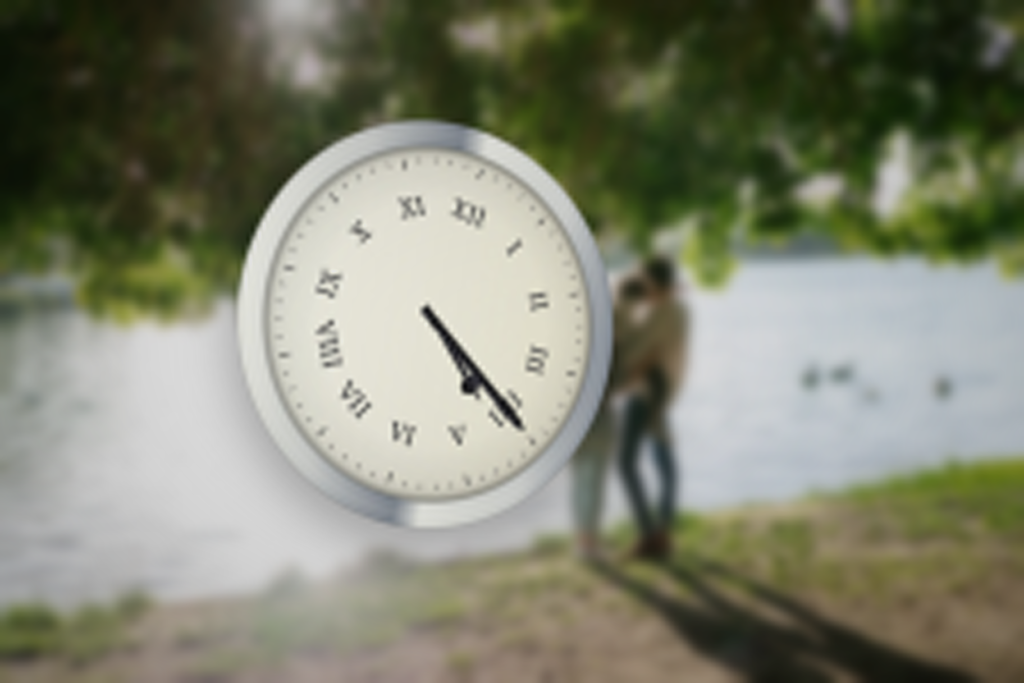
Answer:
h=4 m=20
